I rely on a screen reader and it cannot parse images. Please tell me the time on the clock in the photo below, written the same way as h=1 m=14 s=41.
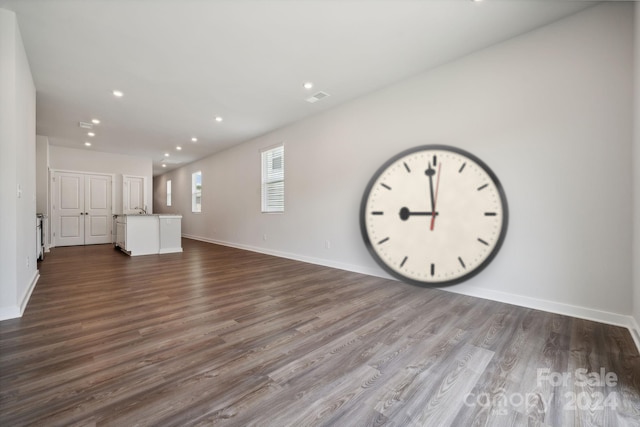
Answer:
h=8 m=59 s=1
